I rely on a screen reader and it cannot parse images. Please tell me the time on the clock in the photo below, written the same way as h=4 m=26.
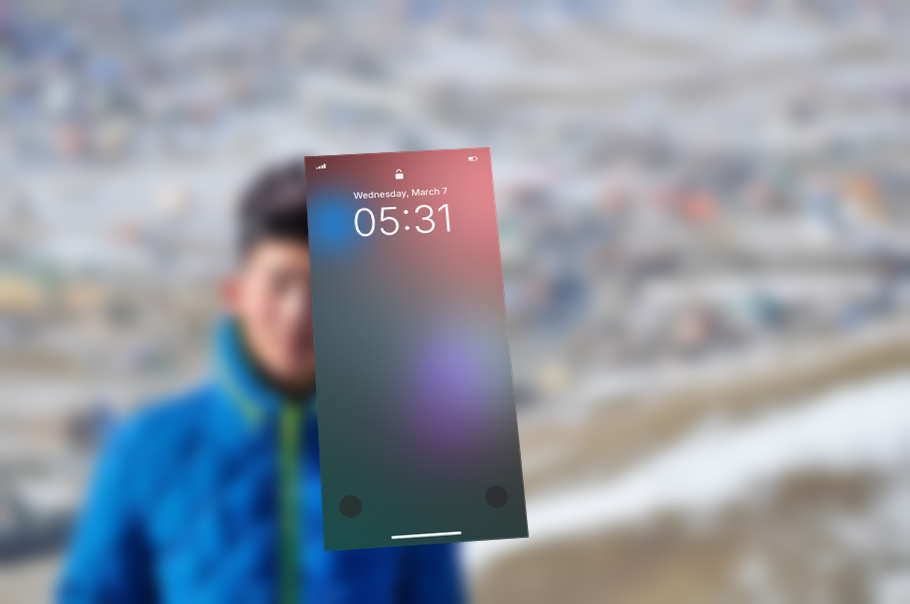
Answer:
h=5 m=31
